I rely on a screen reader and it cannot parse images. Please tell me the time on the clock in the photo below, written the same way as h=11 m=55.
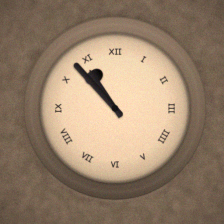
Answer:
h=10 m=53
